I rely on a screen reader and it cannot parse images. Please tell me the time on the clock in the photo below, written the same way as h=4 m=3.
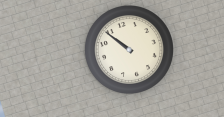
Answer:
h=10 m=54
